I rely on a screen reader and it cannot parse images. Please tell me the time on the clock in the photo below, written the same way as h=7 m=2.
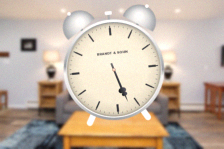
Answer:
h=5 m=27
